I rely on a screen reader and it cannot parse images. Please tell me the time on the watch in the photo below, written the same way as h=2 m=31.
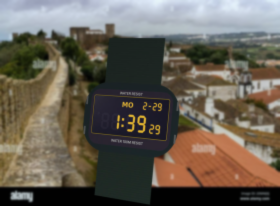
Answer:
h=1 m=39
